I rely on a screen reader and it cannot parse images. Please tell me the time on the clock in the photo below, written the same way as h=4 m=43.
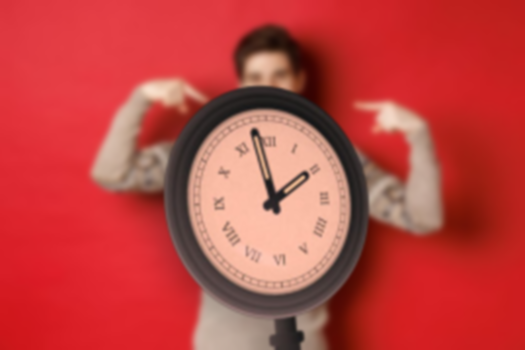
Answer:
h=1 m=58
